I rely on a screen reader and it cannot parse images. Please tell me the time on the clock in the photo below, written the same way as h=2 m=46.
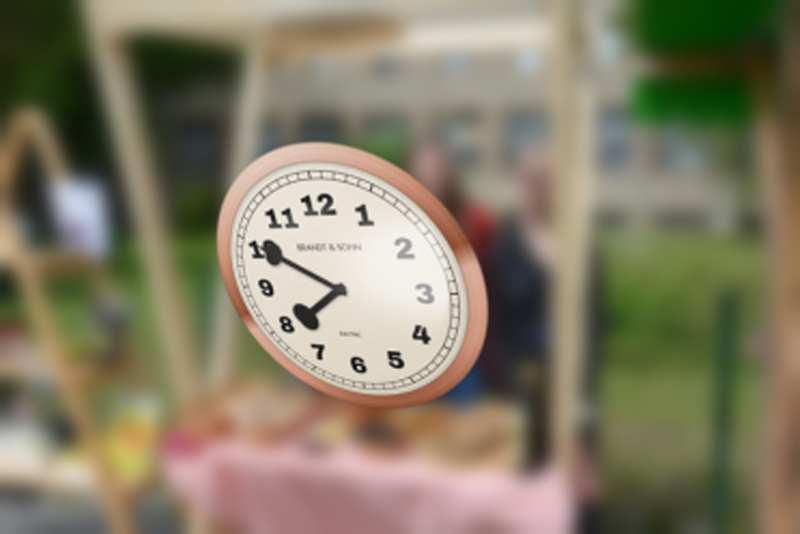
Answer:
h=7 m=50
